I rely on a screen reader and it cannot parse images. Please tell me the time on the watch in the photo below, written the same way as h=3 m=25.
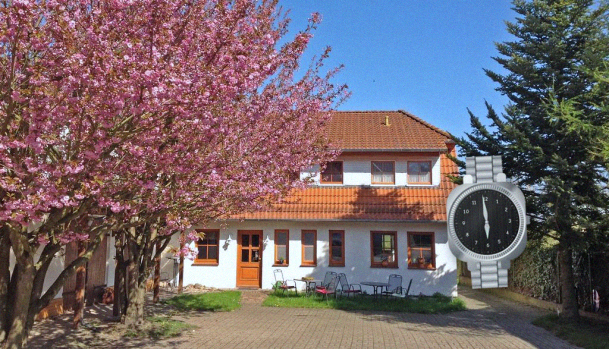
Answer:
h=5 m=59
